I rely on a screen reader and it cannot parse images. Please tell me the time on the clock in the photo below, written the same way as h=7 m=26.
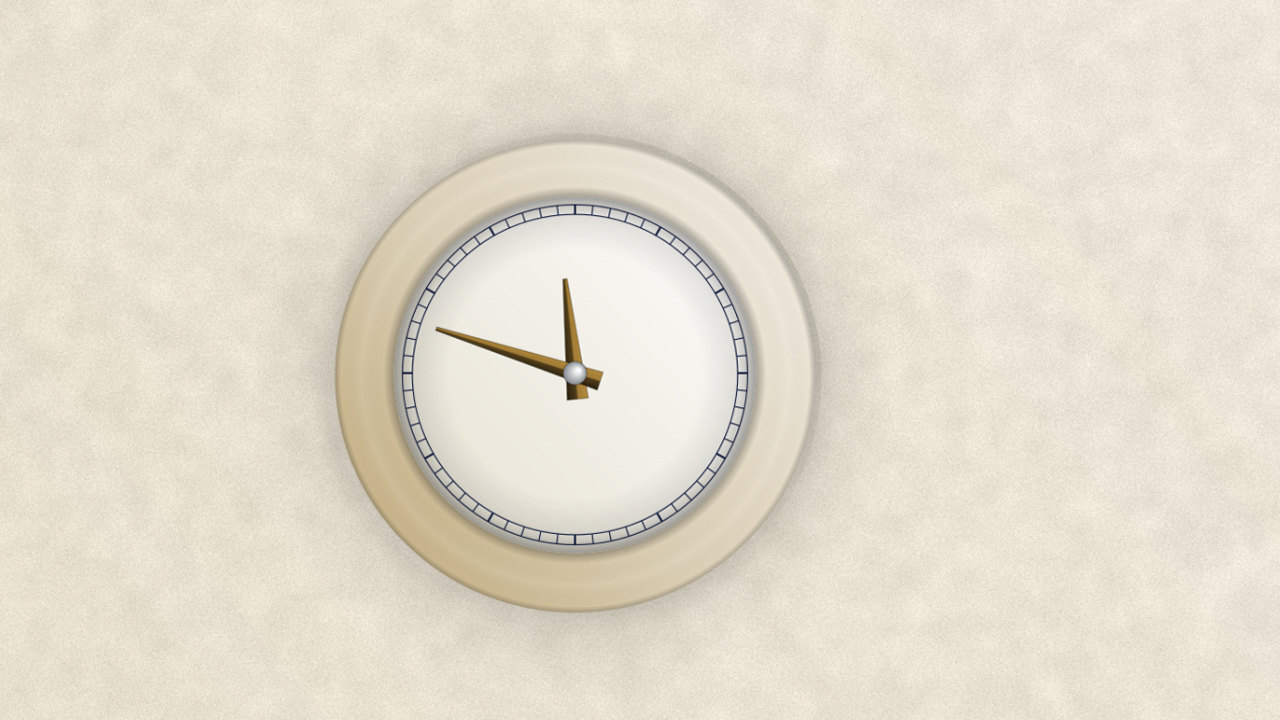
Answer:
h=11 m=48
